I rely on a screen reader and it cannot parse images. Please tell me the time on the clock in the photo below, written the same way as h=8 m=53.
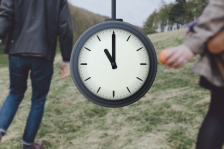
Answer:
h=11 m=0
